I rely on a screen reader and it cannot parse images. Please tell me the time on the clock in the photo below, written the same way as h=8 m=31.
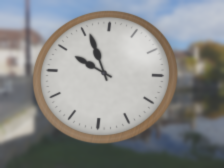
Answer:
h=9 m=56
